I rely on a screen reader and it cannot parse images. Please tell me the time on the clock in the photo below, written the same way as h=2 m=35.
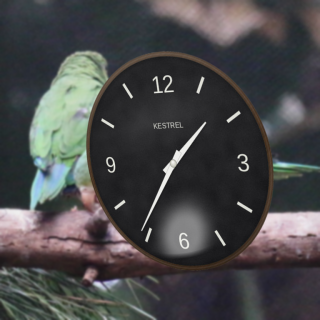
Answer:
h=1 m=36
